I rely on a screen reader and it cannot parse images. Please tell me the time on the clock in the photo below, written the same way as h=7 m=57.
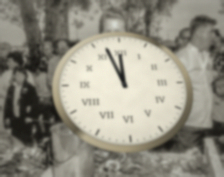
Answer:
h=11 m=57
